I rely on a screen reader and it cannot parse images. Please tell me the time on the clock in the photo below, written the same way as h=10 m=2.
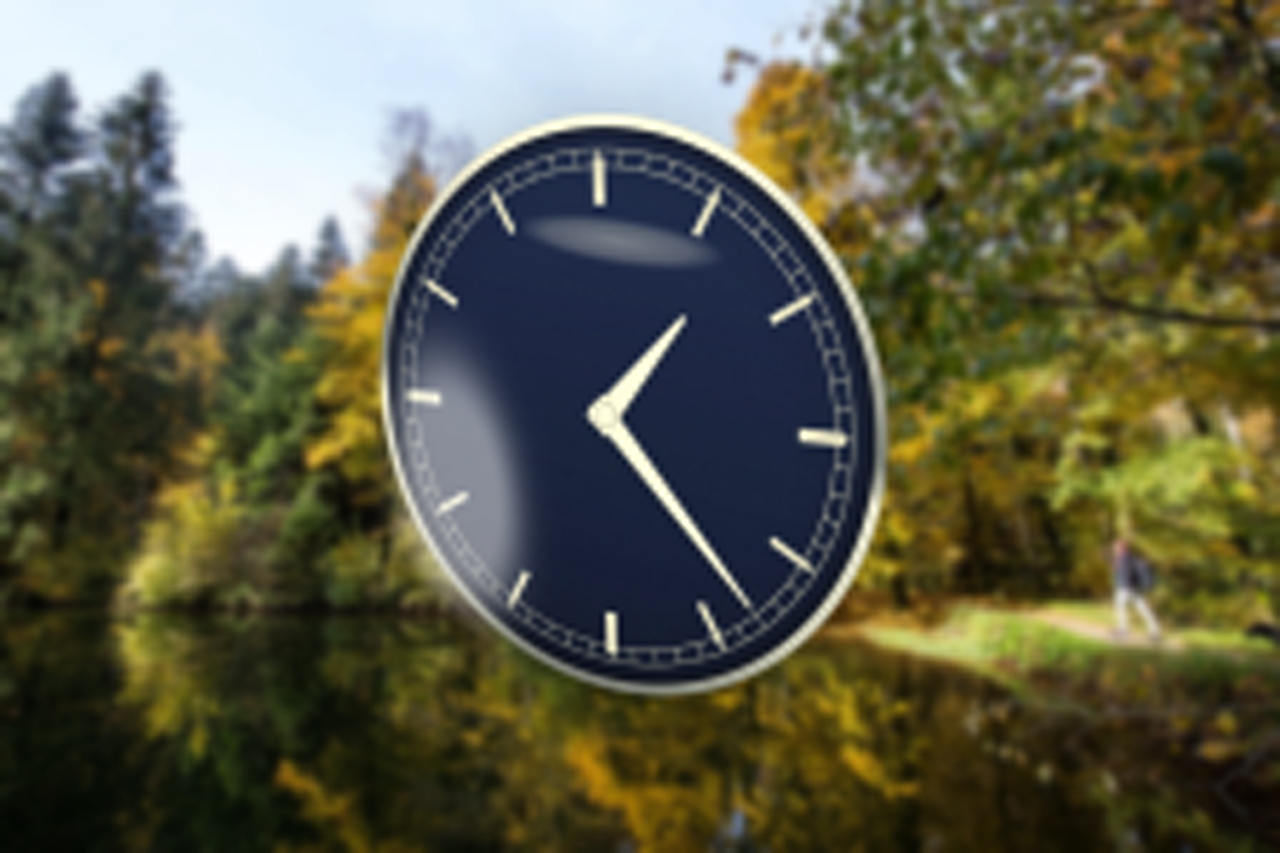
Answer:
h=1 m=23
